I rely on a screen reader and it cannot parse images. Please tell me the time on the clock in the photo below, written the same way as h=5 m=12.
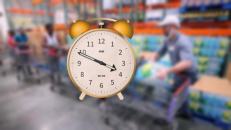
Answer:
h=3 m=49
